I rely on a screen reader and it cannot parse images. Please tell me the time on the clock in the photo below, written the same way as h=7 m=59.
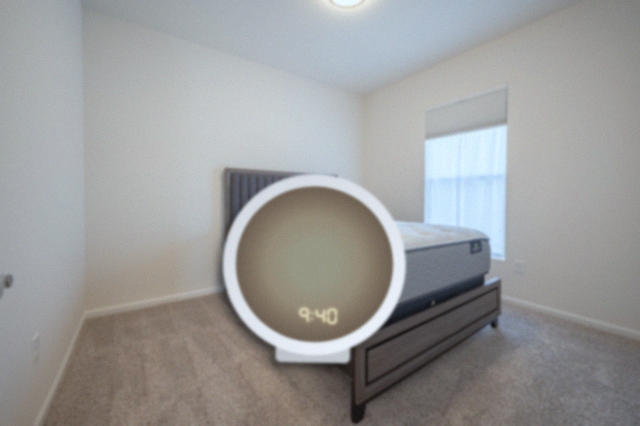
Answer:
h=9 m=40
